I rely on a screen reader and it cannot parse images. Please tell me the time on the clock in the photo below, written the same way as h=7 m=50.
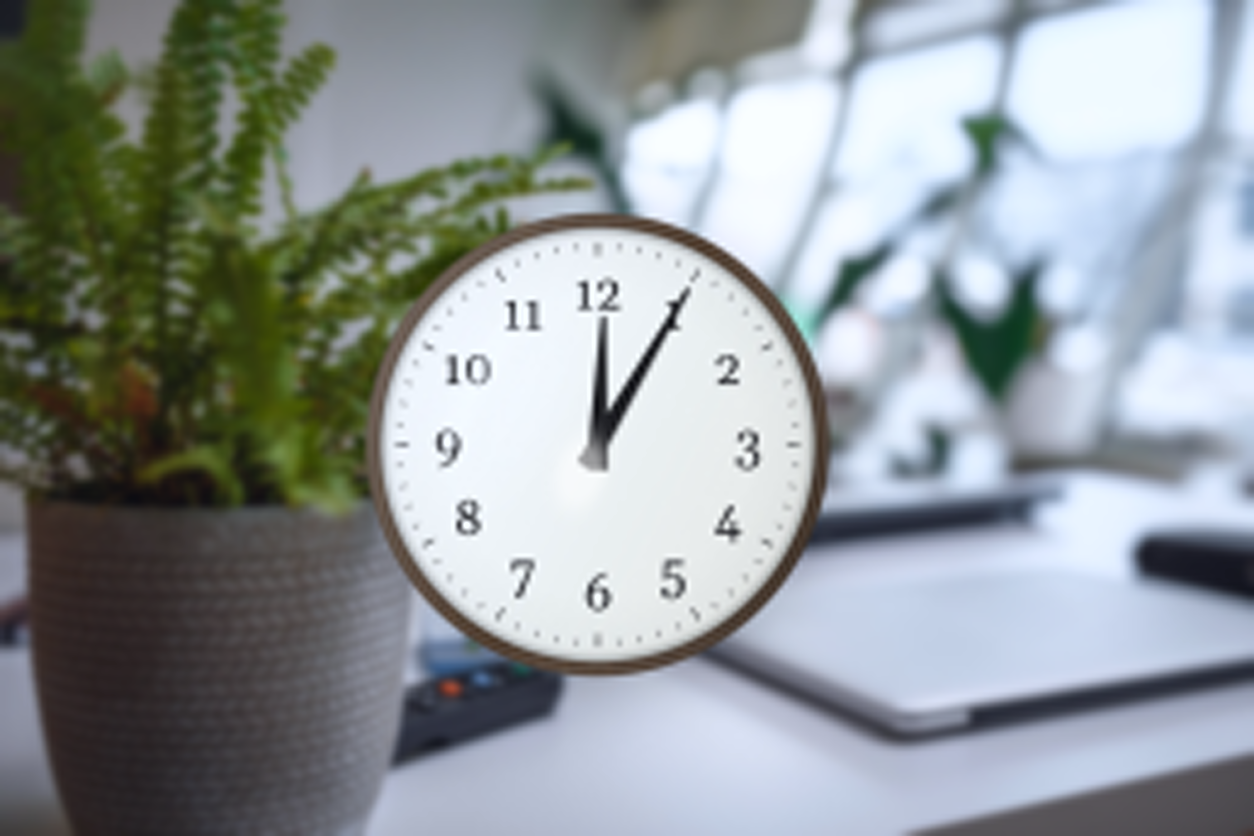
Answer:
h=12 m=5
